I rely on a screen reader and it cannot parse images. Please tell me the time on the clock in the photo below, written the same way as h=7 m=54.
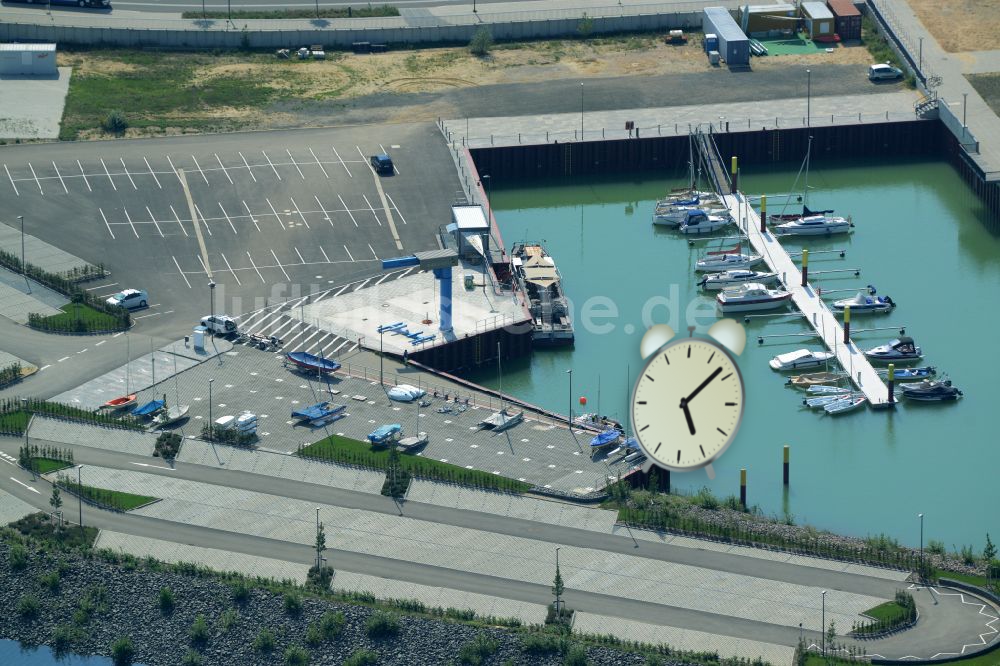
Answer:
h=5 m=8
